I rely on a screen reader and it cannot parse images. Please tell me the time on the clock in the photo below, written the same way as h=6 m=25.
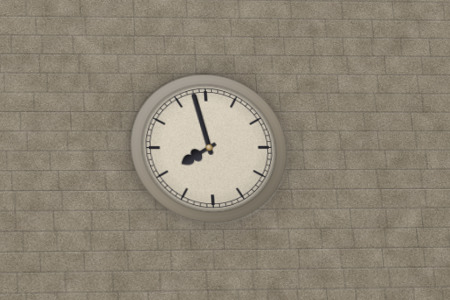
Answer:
h=7 m=58
